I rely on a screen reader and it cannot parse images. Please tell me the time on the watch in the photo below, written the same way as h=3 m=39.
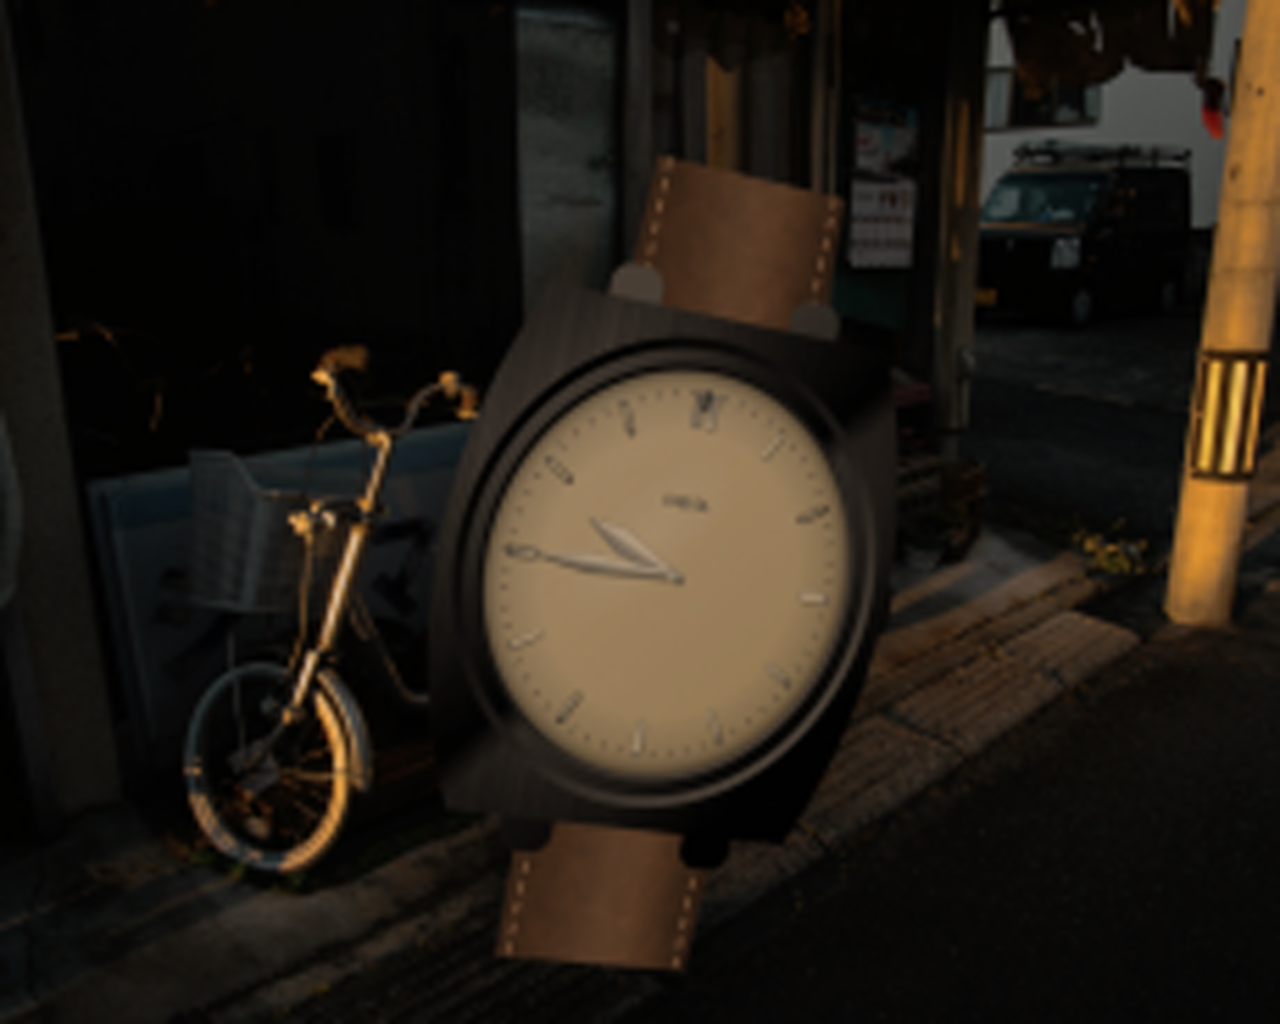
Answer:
h=9 m=45
